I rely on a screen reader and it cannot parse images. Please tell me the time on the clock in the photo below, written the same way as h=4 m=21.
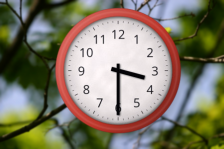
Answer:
h=3 m=30
